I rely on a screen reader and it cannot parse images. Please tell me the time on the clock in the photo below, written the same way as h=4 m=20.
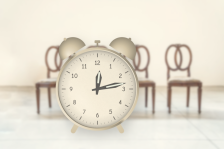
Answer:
h=12 m=13
